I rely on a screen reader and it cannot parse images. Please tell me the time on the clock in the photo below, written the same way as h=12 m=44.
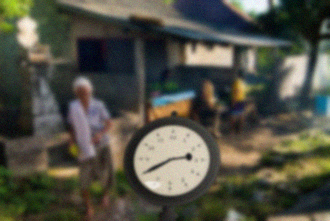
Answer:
h=2 m=40
